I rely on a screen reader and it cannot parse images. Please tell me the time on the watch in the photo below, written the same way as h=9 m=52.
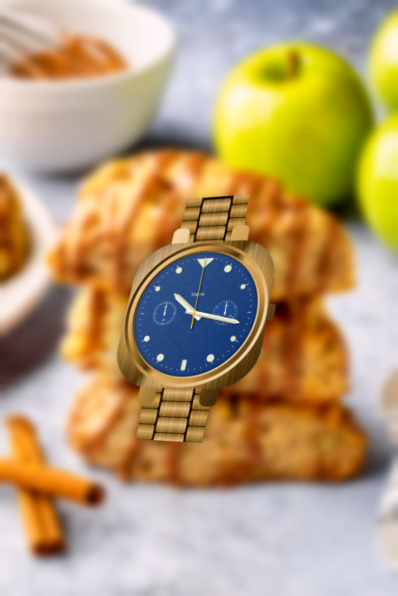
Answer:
h=10 m=17
